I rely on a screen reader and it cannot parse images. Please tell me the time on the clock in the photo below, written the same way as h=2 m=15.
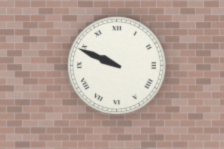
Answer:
h=9 m=49
